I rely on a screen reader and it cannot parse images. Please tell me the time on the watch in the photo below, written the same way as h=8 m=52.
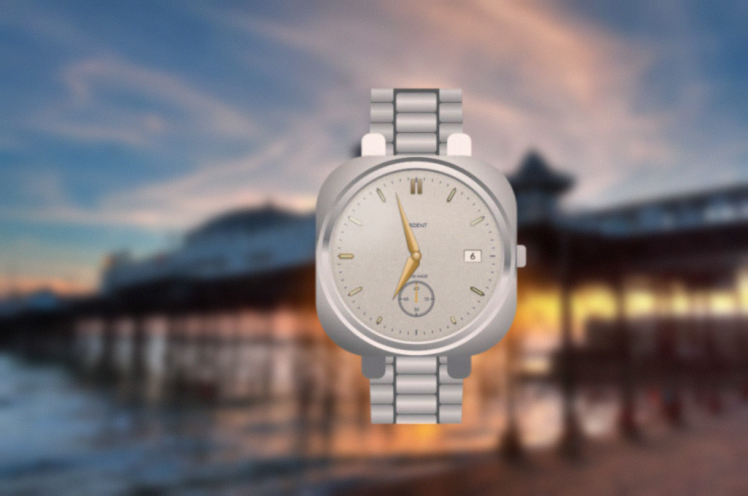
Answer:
h=6 m=57
